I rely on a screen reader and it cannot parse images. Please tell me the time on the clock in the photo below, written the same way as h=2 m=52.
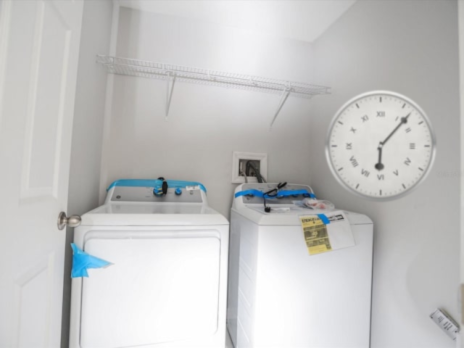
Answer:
h=6 m=7
